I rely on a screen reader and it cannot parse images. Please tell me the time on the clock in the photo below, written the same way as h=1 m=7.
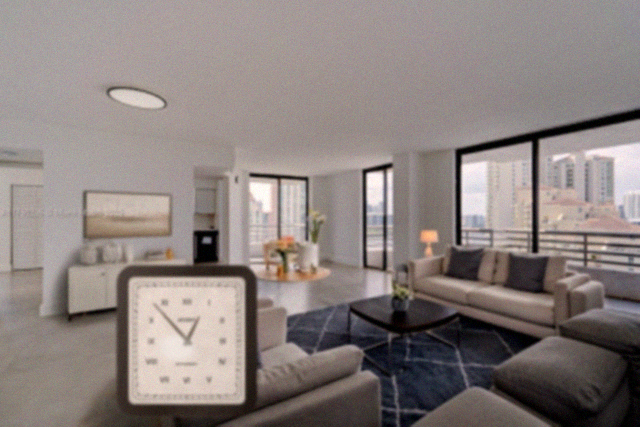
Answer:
h=12 m=53
